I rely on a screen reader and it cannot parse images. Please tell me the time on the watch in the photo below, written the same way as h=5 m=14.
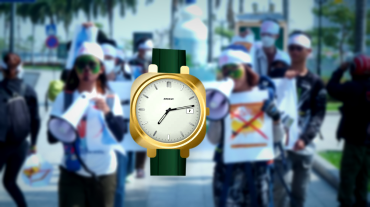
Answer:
h=7 m=13
